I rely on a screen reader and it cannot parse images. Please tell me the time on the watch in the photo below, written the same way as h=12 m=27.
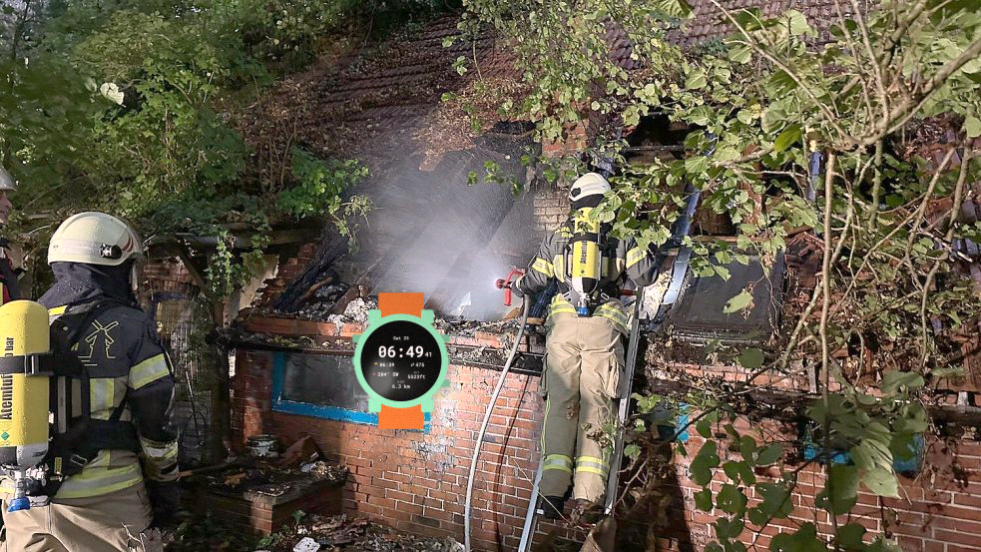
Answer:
h=6 m=49
